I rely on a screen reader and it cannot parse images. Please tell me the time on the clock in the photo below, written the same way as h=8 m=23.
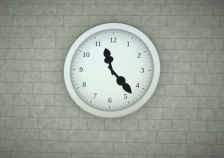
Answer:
h=11 m=23
